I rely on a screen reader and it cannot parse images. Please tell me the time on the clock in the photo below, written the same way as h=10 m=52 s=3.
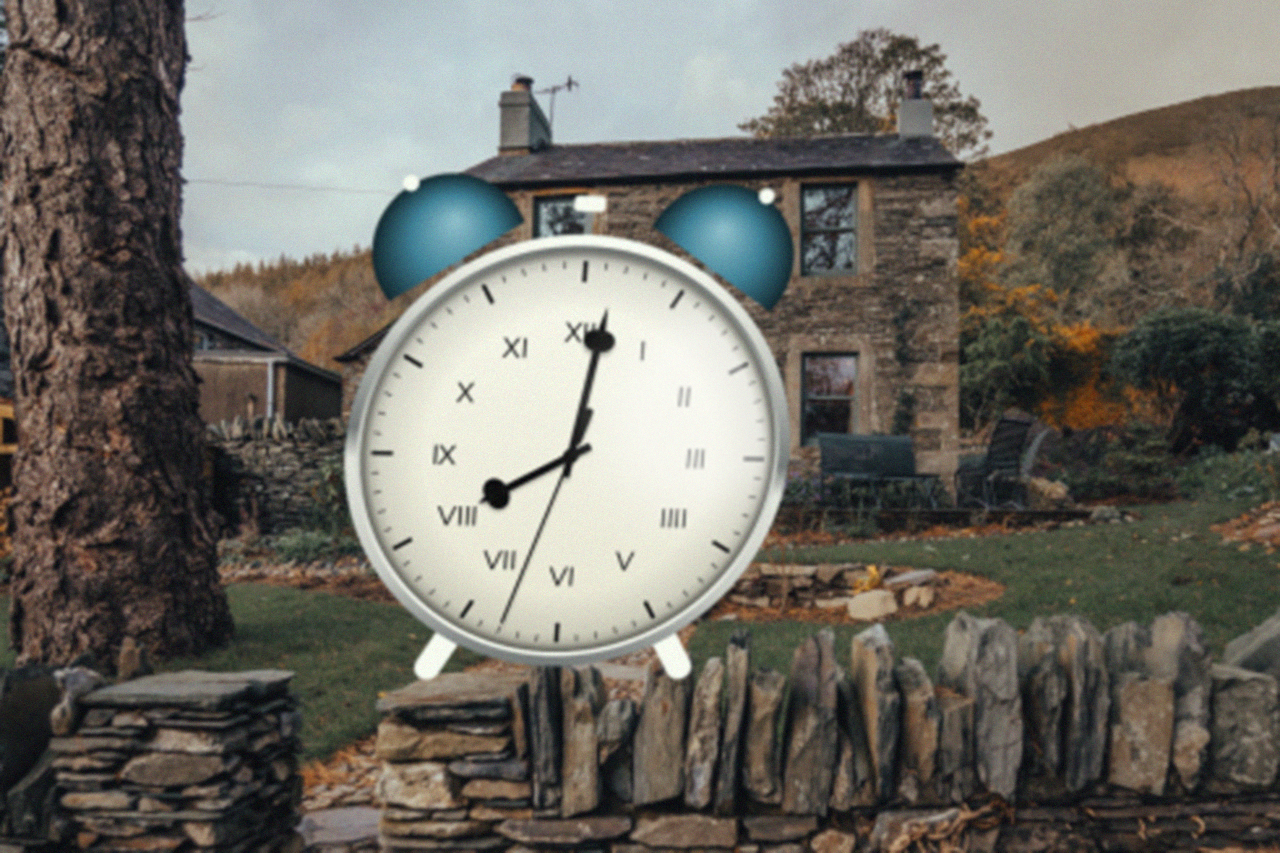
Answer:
h=8 m=1 s=33
